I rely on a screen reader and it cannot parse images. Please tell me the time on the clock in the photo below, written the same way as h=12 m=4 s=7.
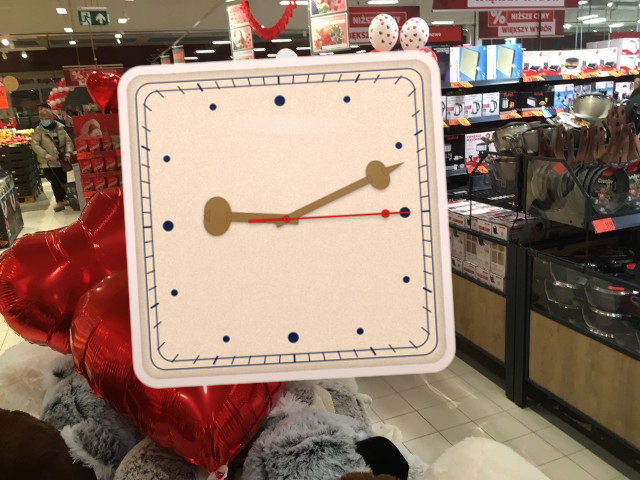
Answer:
h=9 m=11 s=15
